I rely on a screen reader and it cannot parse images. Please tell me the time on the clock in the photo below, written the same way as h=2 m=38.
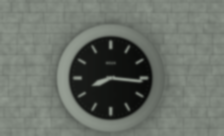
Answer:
h=8 m=16
